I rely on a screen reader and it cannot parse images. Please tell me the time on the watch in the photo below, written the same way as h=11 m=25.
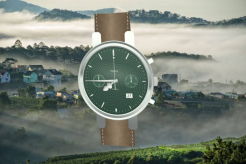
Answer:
h=7 m=45
